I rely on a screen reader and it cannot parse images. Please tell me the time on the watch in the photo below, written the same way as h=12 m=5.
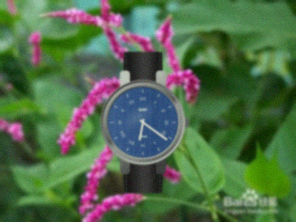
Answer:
h=6 m=21
